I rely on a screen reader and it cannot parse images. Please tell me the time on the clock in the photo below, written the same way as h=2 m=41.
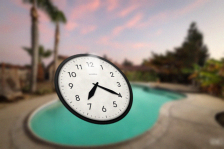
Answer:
h=7 m=20
